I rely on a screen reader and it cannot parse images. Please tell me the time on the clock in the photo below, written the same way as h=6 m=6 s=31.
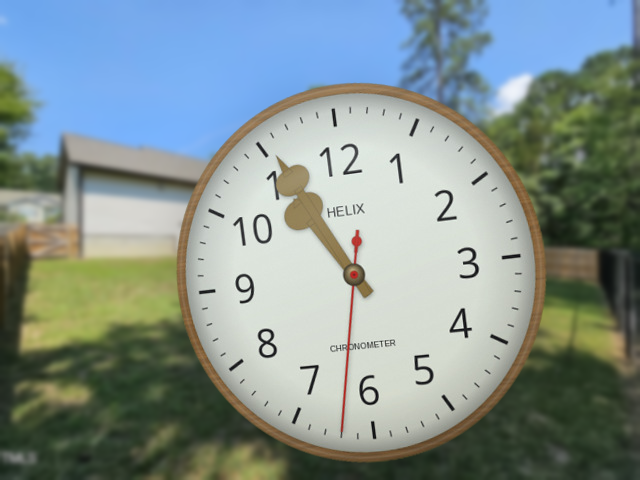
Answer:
h=10 m=55 s=32
